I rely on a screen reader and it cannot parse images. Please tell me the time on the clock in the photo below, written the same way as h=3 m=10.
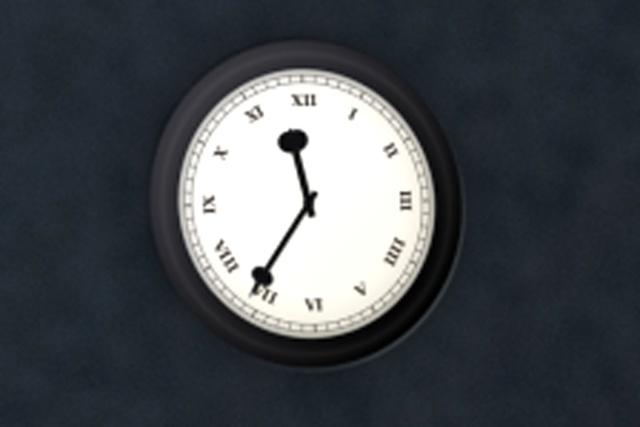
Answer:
h=11 m=36
